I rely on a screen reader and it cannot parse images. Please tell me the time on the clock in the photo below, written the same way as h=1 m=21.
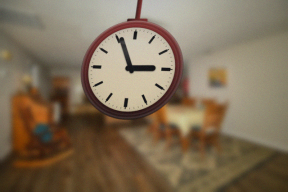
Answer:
h=2 m=56
